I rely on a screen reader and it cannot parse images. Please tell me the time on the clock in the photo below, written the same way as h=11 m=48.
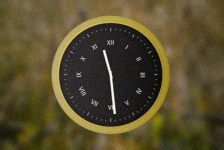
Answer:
h=11 m=29
